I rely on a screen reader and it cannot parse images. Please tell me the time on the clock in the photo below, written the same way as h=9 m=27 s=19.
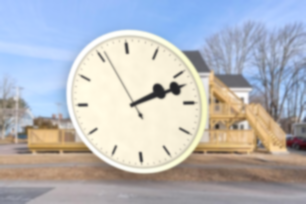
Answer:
h=2 m=11 s=56
